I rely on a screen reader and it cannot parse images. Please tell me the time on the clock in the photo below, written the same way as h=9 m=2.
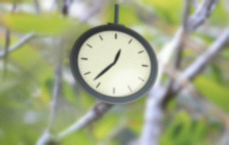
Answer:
h=12 m=37
